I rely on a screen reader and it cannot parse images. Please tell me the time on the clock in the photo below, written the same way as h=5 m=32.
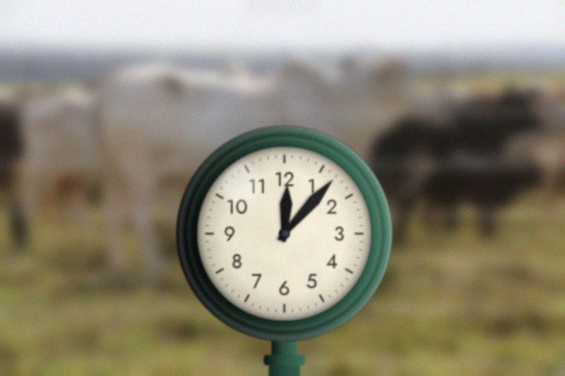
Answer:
h=12 m=7
